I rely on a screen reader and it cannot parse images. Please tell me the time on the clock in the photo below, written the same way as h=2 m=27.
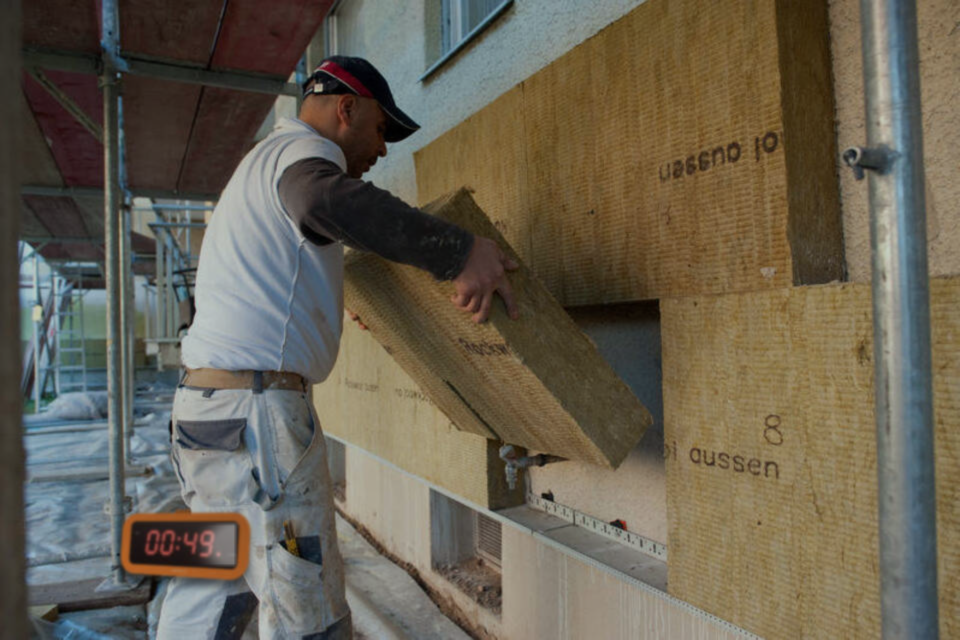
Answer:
h=0 m=49
